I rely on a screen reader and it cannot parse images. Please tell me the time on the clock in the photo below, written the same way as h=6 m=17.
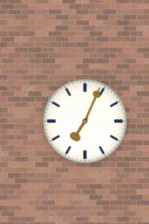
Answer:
h=7 m=4
